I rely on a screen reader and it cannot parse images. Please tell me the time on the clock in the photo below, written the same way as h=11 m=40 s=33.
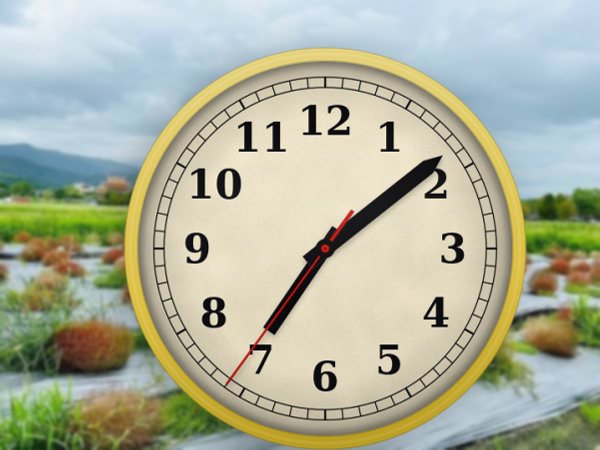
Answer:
h=7 m=8 s=36
